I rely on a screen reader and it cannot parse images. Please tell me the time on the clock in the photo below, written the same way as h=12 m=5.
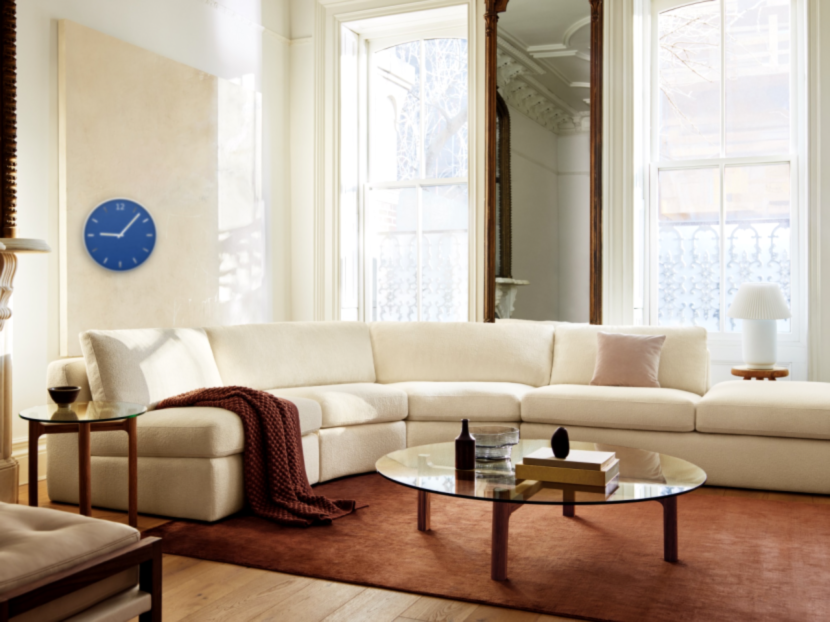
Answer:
h=9 m=7
